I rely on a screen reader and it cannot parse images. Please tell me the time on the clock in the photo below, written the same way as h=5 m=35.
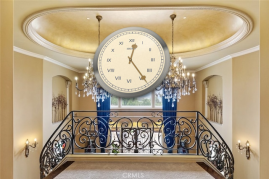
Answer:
h=12 m=24
